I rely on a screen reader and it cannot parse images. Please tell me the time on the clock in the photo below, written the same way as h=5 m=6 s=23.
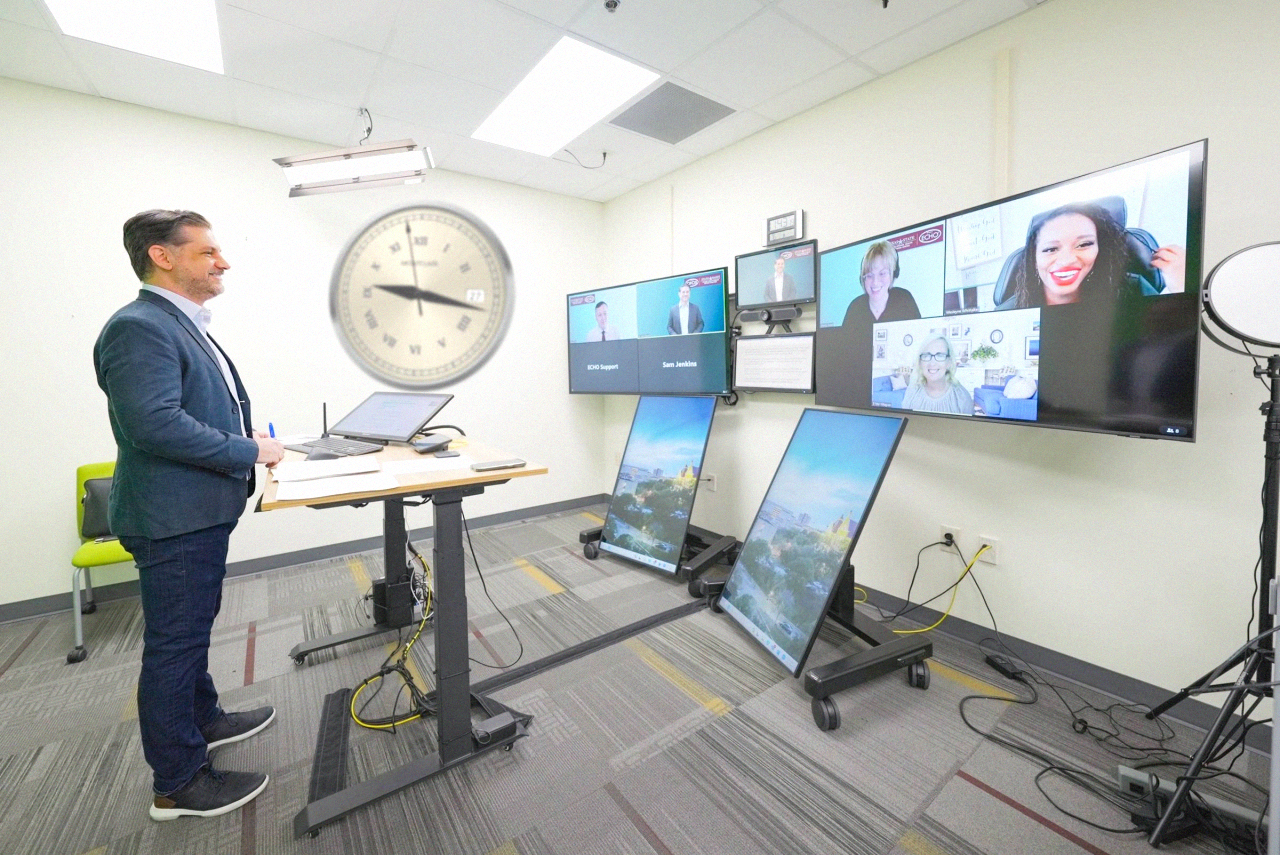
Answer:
h=9 m=16 s=58
